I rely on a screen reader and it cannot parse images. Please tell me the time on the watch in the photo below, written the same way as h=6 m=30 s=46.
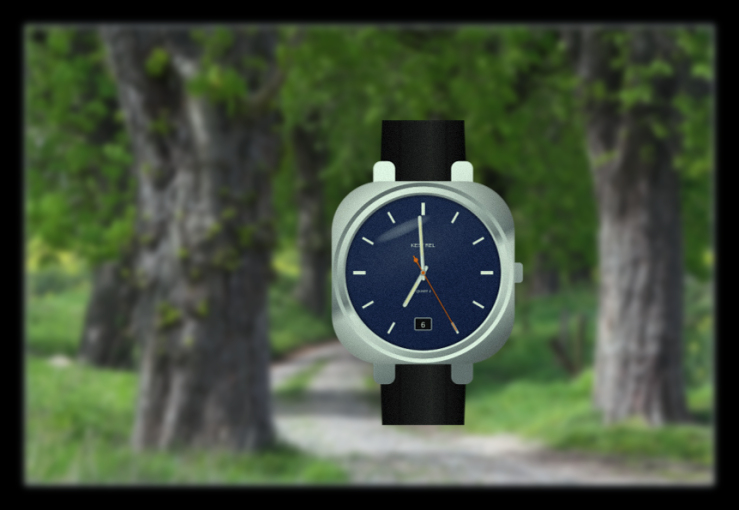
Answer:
h=6 m=59 s=25
